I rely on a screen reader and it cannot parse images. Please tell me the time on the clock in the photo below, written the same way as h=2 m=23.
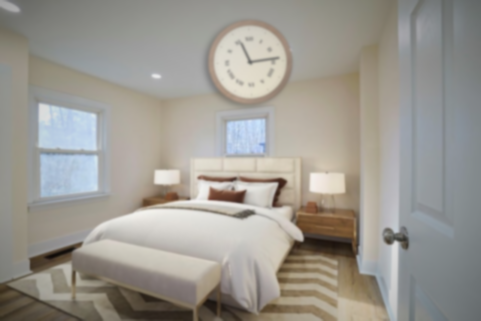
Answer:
h=11 m=14
